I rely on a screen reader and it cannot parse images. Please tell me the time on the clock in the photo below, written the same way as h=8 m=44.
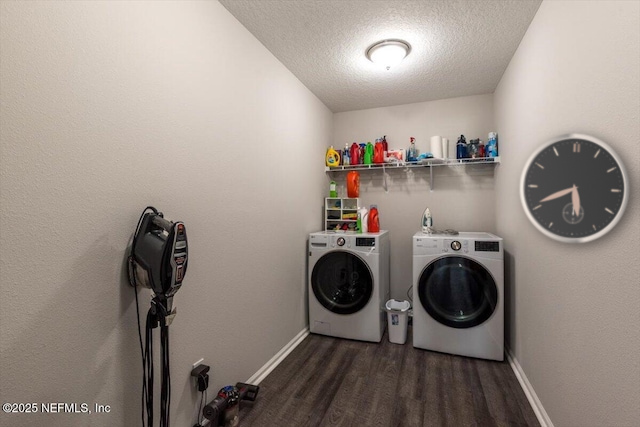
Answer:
h=5 m=41
